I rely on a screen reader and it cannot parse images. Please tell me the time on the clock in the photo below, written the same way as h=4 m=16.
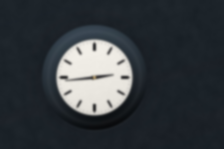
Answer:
h=2 m=44
